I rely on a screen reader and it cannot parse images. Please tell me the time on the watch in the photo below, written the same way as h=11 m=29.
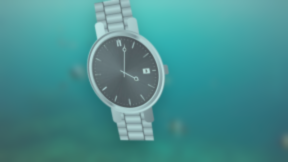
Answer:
h=4 m=2
